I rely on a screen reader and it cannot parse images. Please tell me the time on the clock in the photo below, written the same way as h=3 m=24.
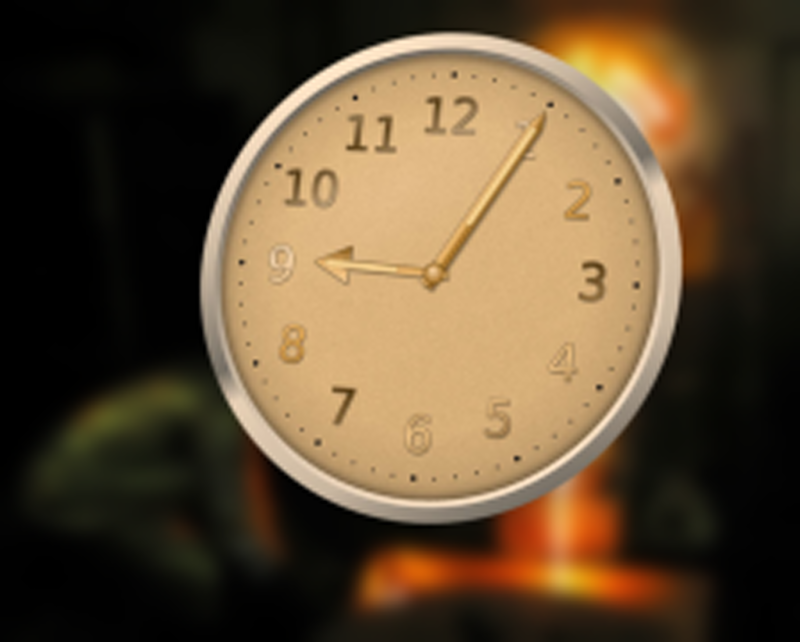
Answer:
h=9 m=5
